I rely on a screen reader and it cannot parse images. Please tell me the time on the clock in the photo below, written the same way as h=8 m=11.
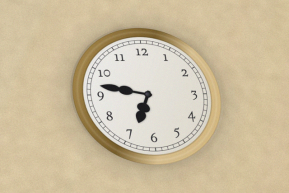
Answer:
h=6 m=47
